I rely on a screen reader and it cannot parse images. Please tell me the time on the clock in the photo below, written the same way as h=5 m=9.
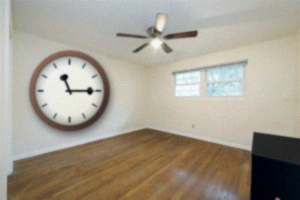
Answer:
h=11 m=15
